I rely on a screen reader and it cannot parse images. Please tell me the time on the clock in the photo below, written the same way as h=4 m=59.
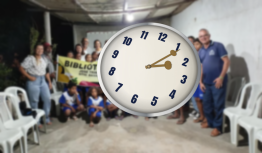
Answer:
h=2 m=6
